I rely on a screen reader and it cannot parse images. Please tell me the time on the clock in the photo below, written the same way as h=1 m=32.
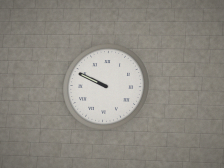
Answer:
h=9 m=49
